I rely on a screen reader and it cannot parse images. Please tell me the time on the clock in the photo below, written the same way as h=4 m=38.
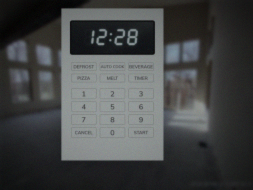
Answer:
h=12 m=28
